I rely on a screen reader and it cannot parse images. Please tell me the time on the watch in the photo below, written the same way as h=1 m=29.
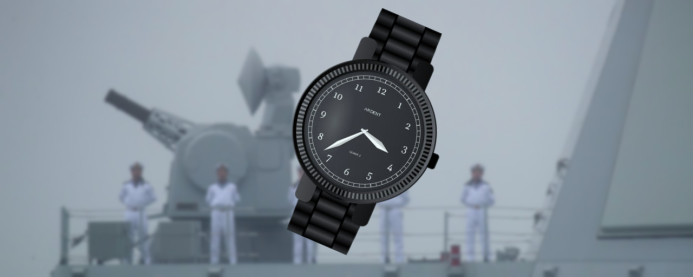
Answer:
h=3 m=37
